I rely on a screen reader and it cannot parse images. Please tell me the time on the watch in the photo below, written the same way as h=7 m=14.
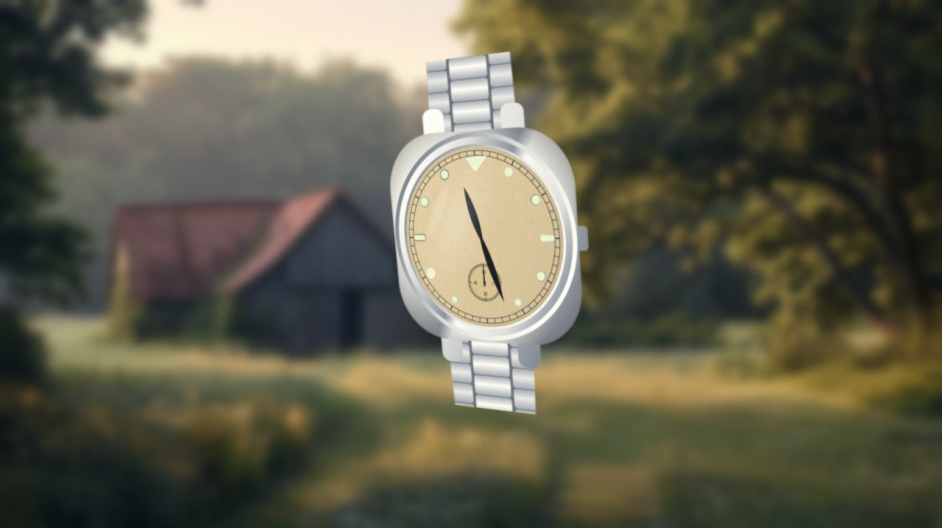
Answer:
h=11 m=27
